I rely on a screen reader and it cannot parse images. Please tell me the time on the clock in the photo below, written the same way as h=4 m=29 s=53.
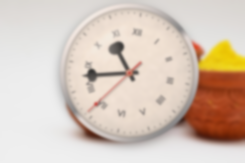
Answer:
h=10 m=42 s=36
